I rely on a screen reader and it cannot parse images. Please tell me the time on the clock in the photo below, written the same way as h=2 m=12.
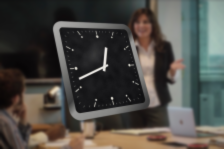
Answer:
h=12 m=42
